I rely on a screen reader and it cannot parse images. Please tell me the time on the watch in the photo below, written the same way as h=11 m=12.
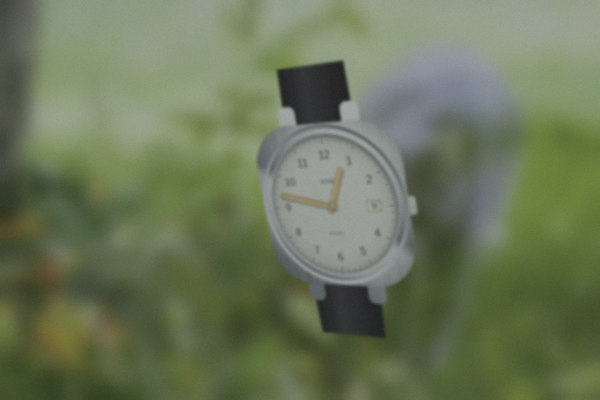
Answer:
h=12 m=47
